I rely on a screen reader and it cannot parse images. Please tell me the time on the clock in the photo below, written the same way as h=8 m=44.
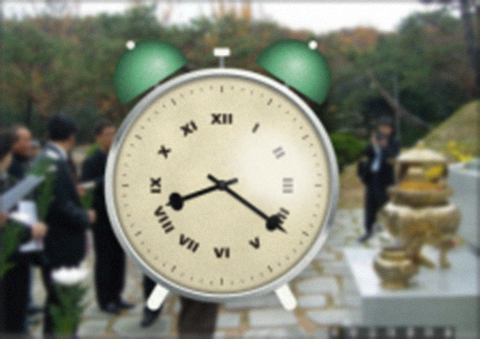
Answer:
h=8 m=21
